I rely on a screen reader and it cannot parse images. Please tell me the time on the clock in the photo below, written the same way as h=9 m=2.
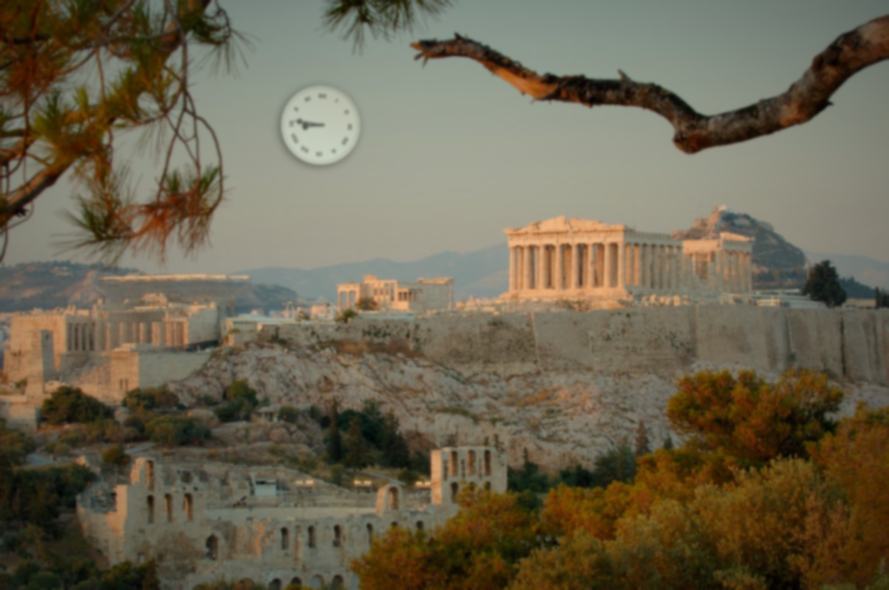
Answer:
h=8 m=46
